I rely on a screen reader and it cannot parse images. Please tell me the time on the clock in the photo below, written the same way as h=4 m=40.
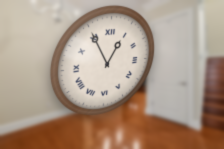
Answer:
h=12 m=55
